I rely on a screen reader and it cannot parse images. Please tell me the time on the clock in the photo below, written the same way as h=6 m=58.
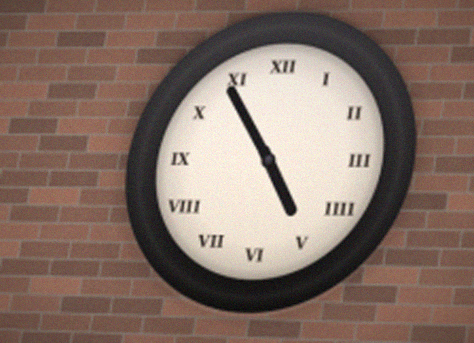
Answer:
h=4 m=54
